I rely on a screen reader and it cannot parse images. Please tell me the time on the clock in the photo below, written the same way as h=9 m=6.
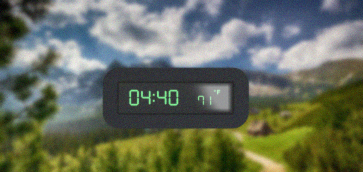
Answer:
h=4 m=40
